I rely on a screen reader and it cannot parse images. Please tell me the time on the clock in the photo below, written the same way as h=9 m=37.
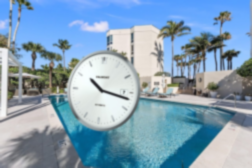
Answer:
h=10 m=17
